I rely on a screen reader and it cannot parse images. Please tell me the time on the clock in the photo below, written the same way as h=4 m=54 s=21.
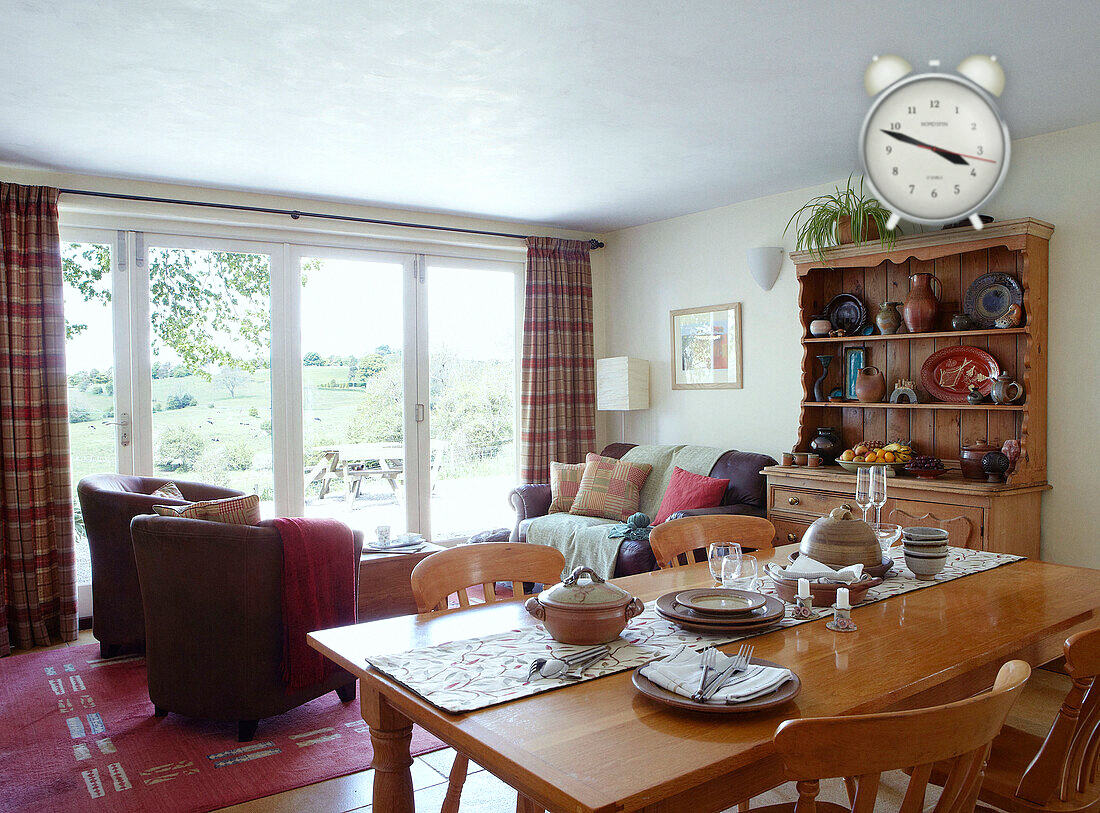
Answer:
h=3 m=48 s=17
